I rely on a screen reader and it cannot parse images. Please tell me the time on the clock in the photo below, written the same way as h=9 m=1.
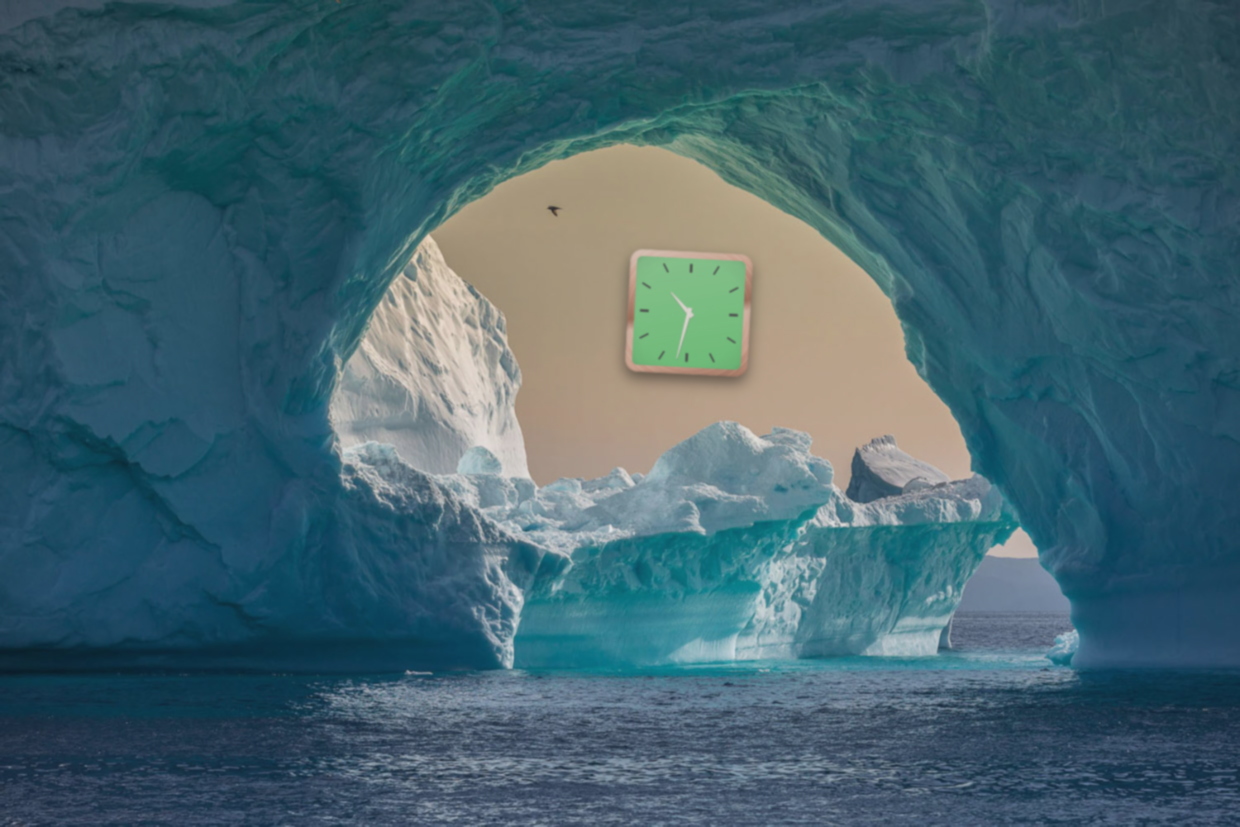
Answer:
h=10 m=32
